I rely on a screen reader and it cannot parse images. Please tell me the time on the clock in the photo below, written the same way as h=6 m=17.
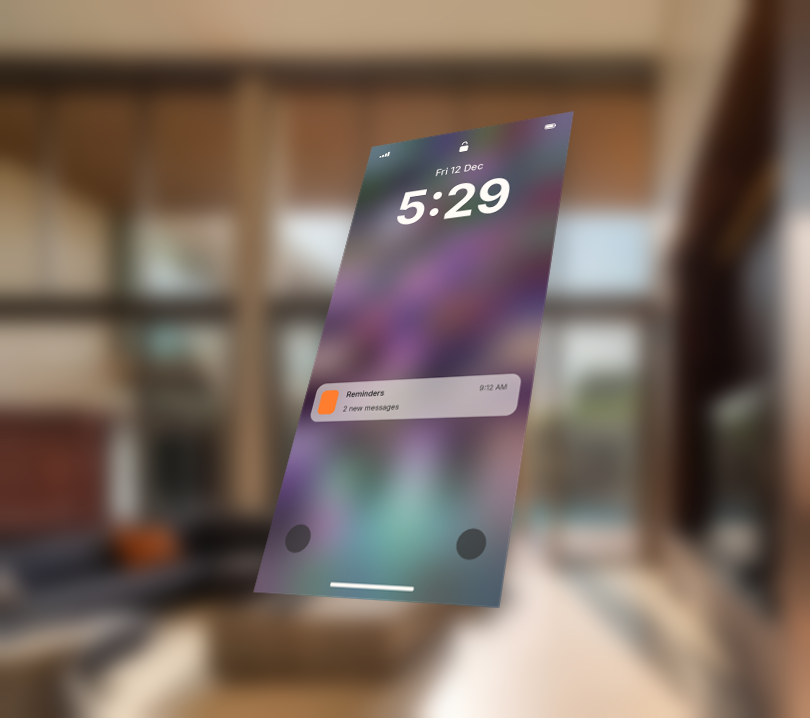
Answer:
h=5 m=29
